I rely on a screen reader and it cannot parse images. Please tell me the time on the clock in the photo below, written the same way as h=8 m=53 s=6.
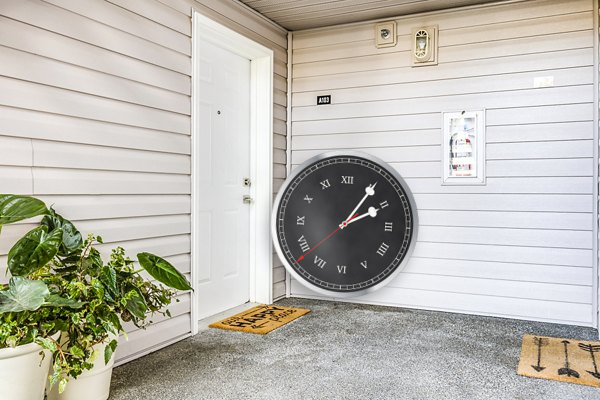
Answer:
h=2 m=5 s=38
